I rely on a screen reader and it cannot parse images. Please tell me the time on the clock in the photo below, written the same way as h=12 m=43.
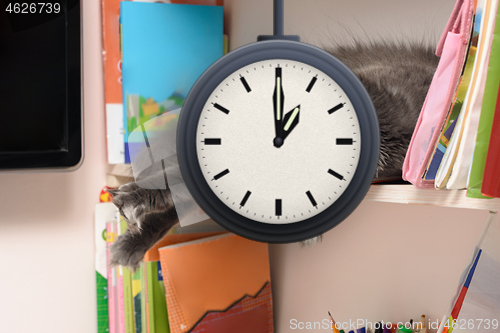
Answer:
h=1 m=0
